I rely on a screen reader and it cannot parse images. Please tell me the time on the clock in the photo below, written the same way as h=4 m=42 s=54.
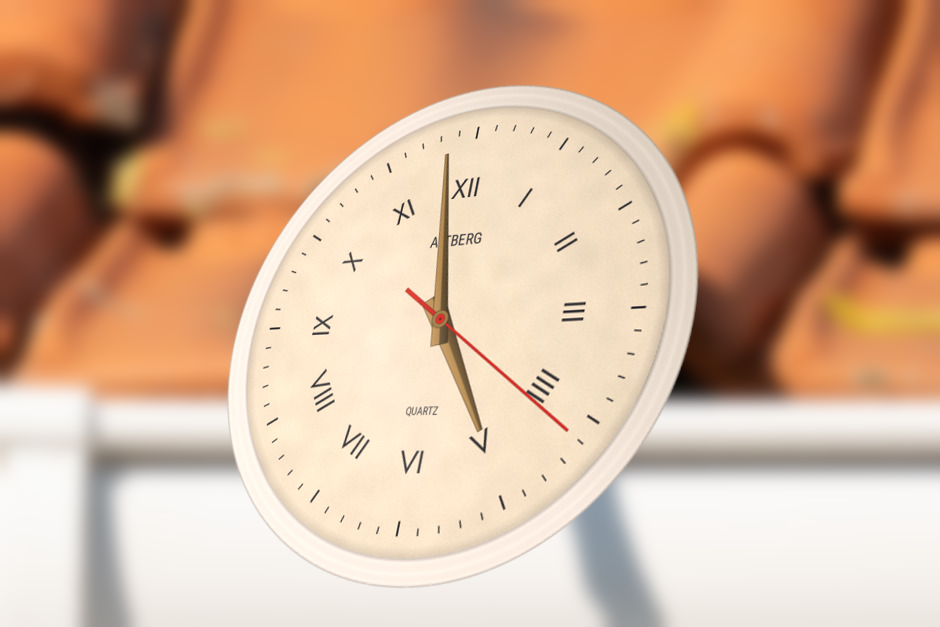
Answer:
h=4 m=58 s=21
